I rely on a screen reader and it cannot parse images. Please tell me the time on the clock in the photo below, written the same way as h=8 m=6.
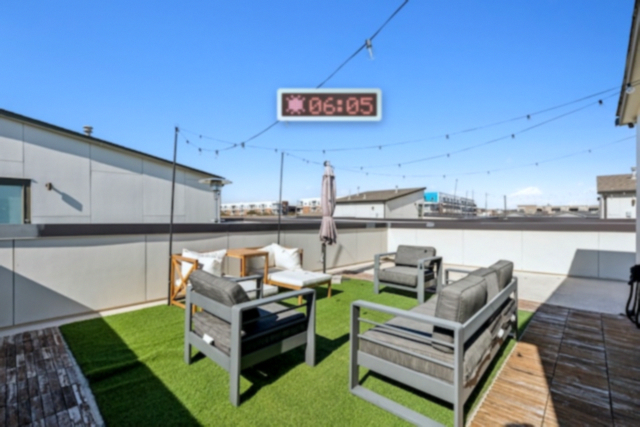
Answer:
h=6 m=5
